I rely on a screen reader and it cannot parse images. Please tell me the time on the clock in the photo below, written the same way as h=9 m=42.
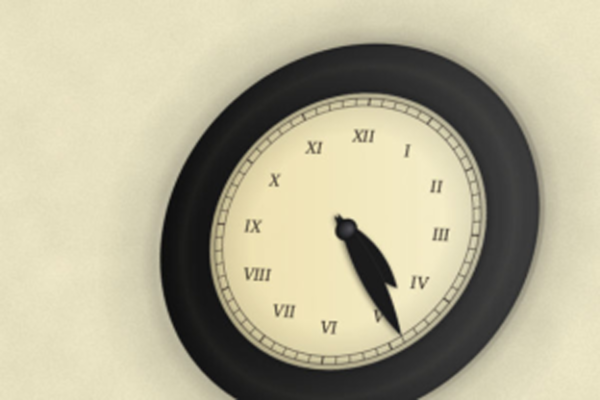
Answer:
h=4 m=24
